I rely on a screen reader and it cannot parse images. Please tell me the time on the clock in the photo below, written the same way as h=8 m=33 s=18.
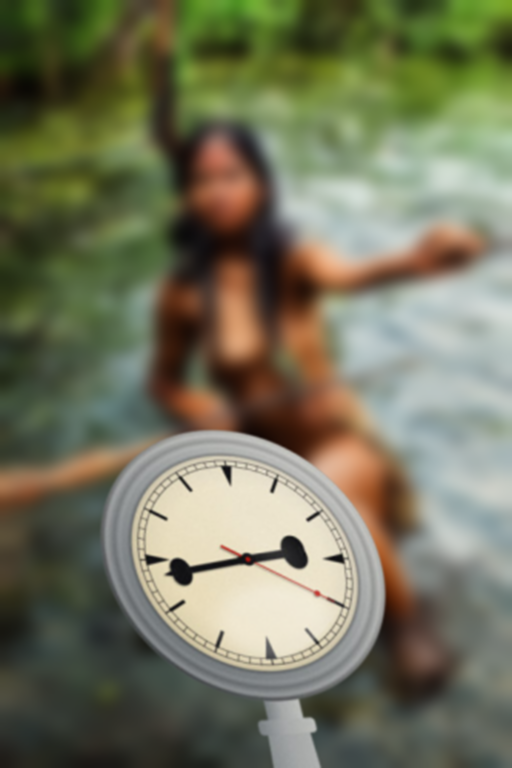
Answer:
h=2 m=43 s=20
